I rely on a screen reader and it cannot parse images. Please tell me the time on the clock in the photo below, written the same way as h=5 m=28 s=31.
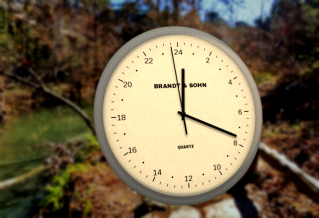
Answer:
h=0 m=18 s=59
